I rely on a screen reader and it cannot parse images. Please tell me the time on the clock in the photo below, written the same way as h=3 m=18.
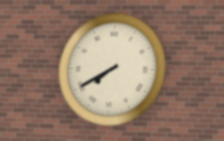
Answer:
h=7 m=40
